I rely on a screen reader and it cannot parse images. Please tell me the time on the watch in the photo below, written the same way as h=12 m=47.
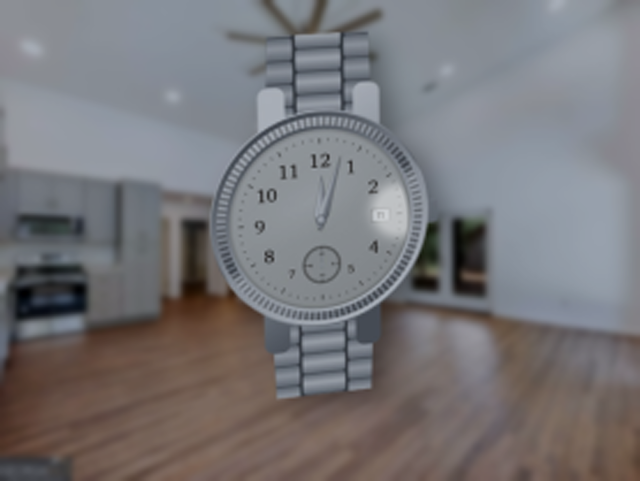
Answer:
h=12 m=3
